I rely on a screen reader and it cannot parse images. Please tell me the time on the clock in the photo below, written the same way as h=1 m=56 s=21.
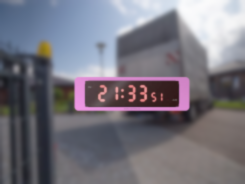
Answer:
h=21 m=33 s=51
